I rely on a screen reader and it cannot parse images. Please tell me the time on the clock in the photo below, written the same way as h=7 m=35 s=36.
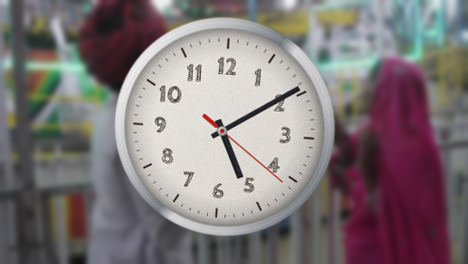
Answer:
h=5 m=9 s=21
